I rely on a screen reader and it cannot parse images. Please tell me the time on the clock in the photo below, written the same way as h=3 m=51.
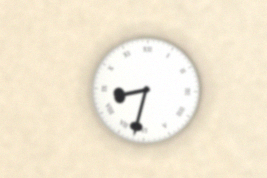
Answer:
h=8 m=32
